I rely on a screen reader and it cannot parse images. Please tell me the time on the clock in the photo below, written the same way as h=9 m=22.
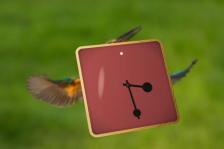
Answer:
h=3 m=29
